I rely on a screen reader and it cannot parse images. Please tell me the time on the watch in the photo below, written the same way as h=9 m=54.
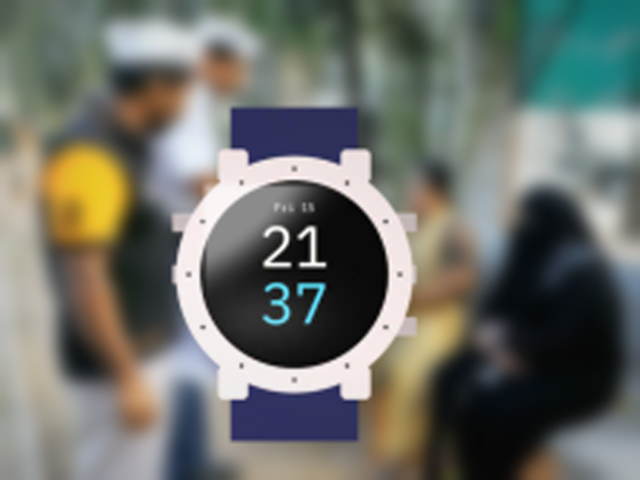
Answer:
h=21 m=37
